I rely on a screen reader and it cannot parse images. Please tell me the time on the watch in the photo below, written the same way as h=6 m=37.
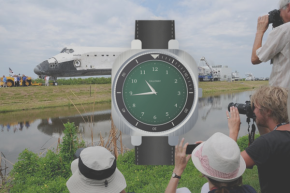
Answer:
h=10 m=44
